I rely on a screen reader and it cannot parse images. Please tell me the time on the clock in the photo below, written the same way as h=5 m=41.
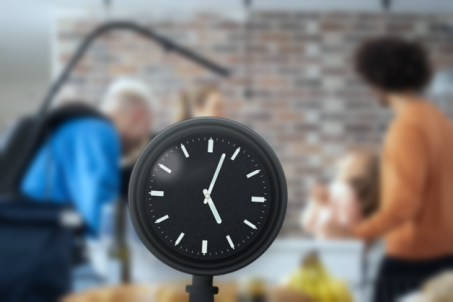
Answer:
h=5 m=3
